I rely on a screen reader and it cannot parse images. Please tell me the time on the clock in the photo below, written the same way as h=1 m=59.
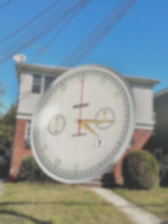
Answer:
h=4 m=16
